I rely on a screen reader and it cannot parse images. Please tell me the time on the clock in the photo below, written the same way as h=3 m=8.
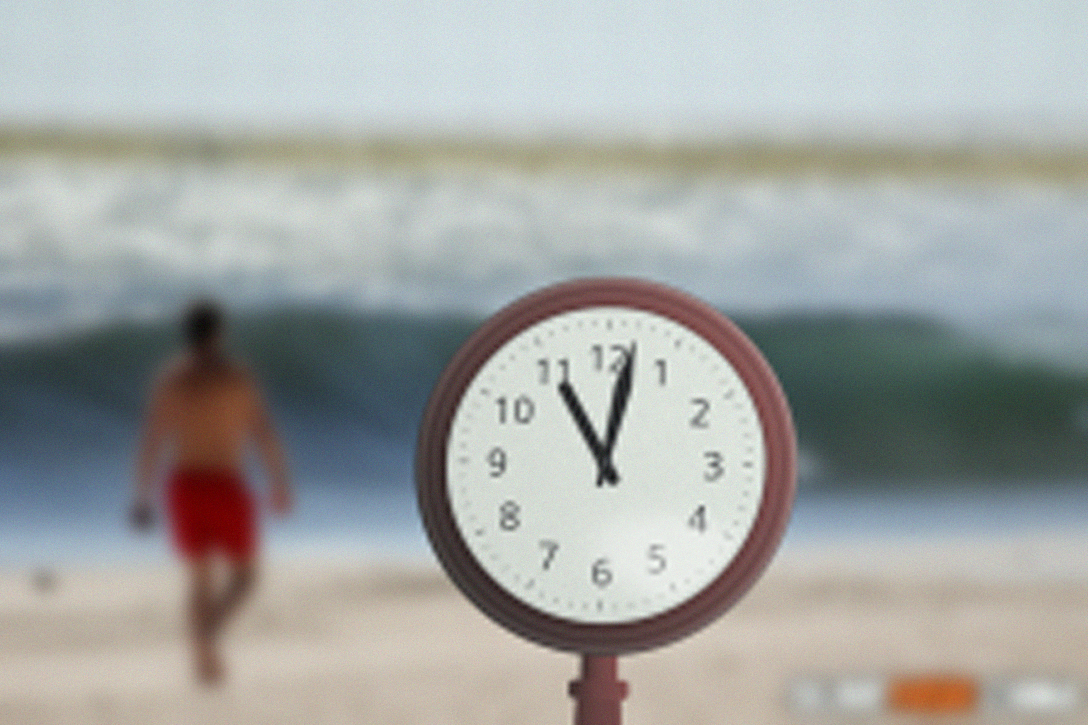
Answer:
h=11 m=2
